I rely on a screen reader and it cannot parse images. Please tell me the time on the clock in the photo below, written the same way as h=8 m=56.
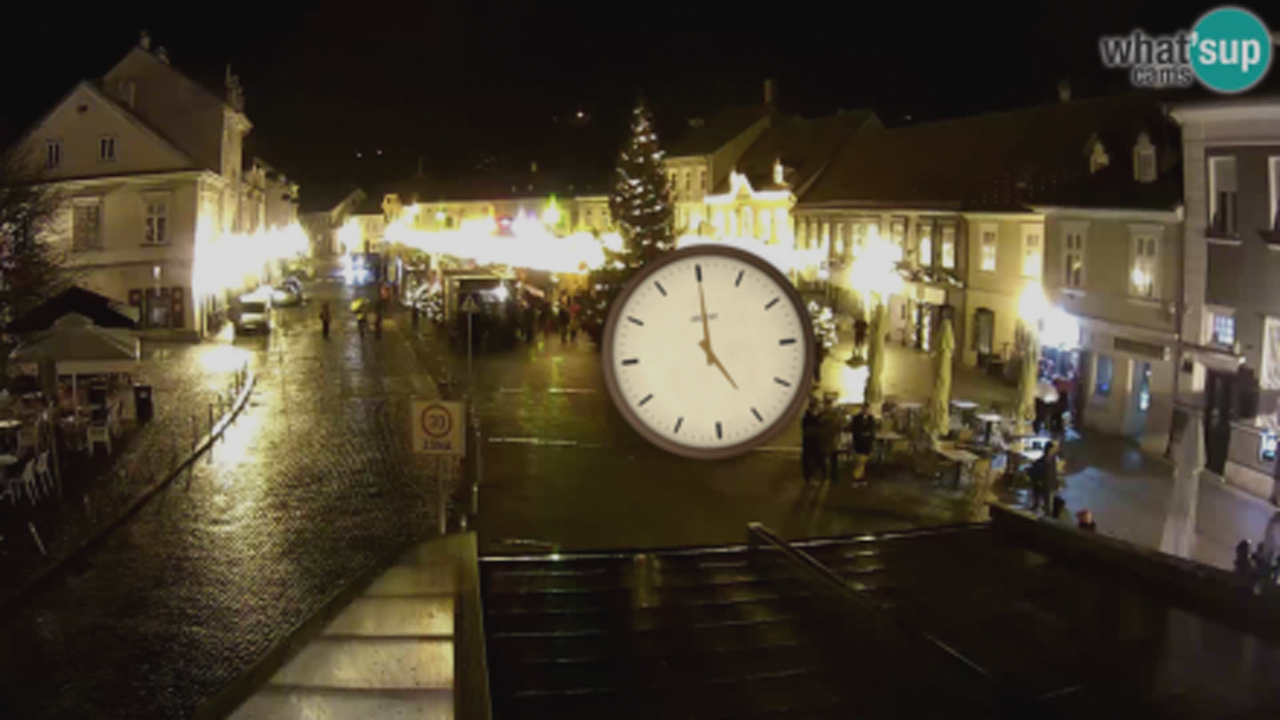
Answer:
h=5 m=0
